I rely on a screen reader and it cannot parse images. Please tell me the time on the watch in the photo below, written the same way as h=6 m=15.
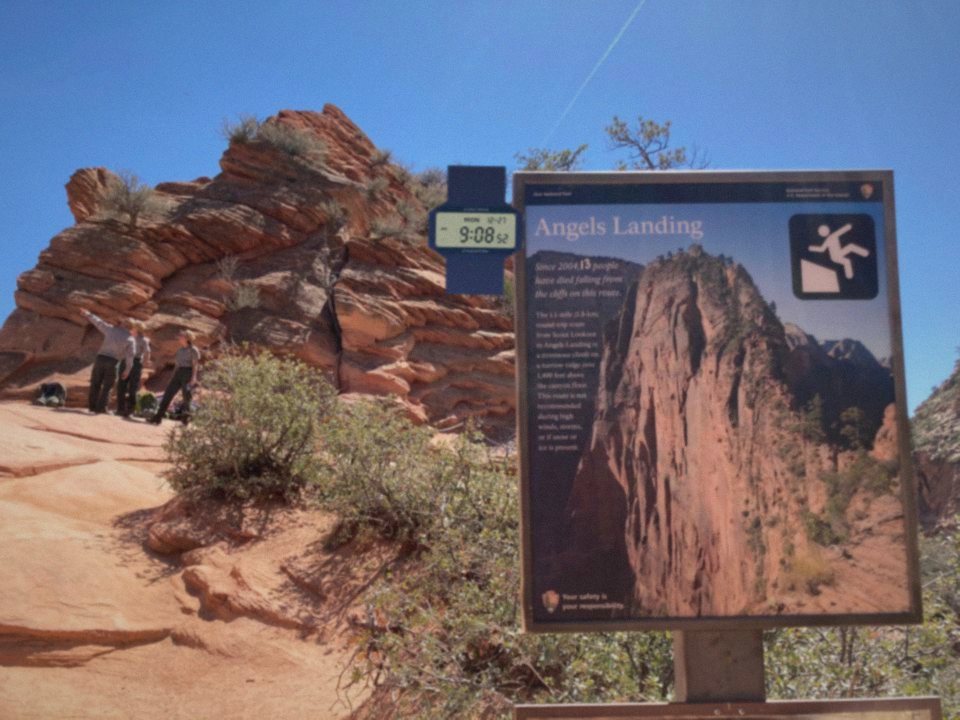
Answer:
h=9 m=8
